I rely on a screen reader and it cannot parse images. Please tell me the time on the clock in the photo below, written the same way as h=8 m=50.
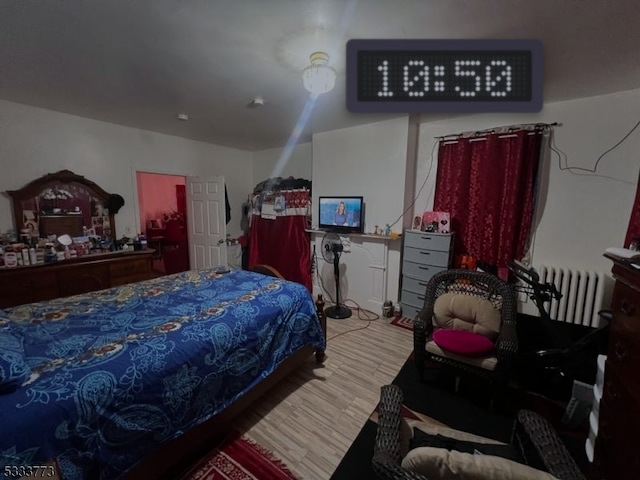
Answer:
h=10 m=50
